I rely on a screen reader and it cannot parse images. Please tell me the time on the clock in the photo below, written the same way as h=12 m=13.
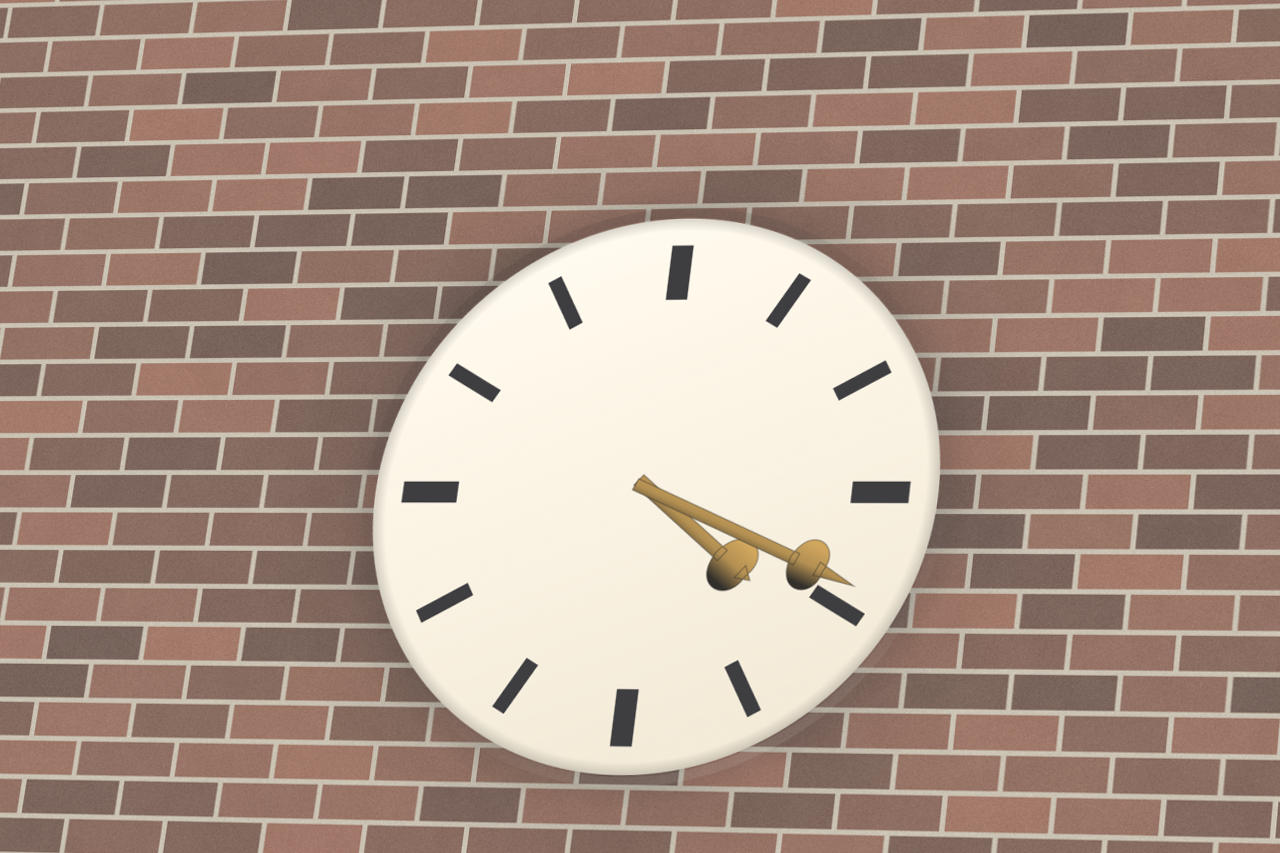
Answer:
h=4 m=19
